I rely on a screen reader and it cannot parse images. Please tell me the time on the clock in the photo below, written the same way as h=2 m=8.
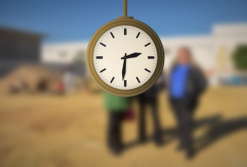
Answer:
h=2 m=31
